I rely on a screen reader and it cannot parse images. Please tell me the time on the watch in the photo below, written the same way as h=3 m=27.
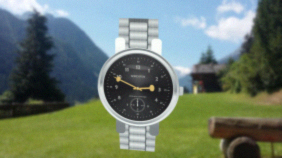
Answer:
h=2 m=49
